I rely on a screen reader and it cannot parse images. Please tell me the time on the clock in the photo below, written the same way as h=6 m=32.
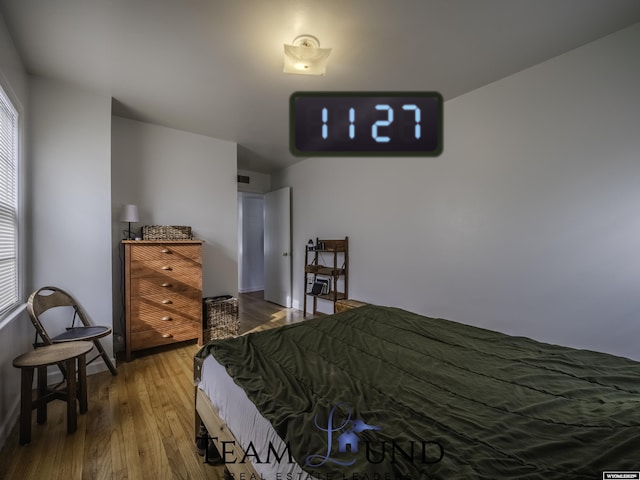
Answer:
h=11 m=27
